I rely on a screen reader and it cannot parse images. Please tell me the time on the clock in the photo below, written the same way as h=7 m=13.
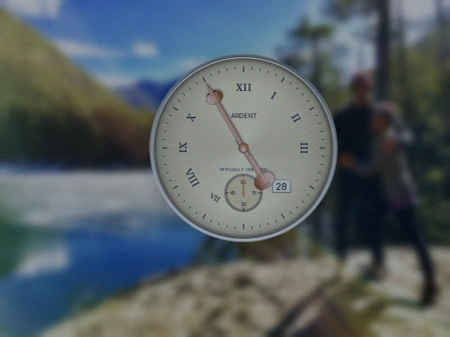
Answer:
h=4 m=55
